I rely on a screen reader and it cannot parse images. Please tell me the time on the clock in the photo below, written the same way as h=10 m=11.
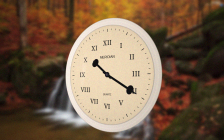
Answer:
h=10 m=20
